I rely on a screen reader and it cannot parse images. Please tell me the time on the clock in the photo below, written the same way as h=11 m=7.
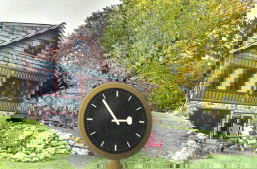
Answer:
h=2 m=54
